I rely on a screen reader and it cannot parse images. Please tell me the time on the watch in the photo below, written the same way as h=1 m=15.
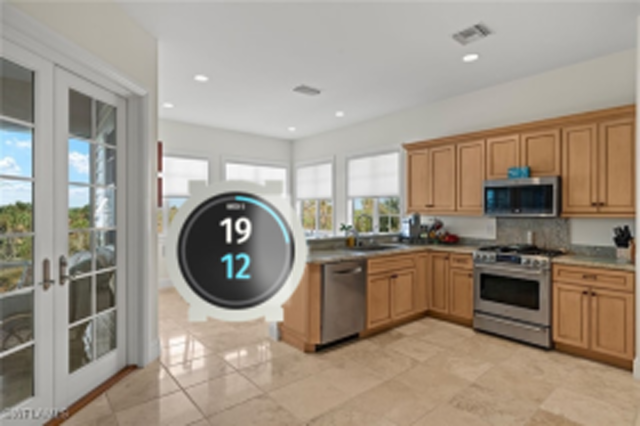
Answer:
h=19 m=12
